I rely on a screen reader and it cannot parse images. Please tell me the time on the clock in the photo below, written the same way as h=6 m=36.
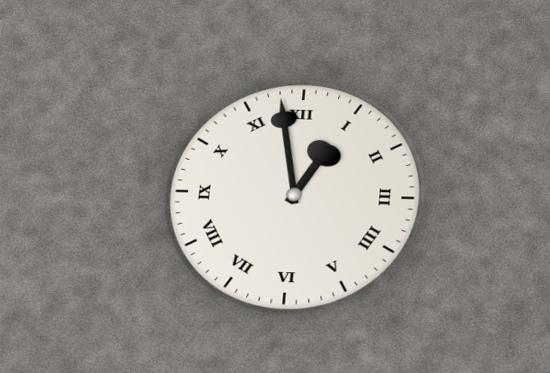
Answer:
h=12 m=58
